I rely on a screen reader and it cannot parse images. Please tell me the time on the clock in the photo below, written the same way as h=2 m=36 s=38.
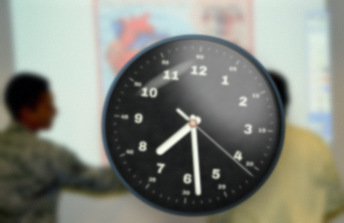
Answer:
h=7 m=28 s=21
